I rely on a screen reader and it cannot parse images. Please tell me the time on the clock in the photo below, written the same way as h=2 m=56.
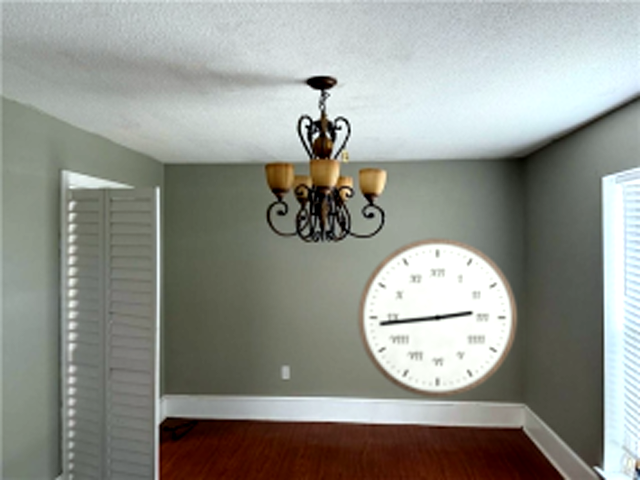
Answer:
h=2 m=44
